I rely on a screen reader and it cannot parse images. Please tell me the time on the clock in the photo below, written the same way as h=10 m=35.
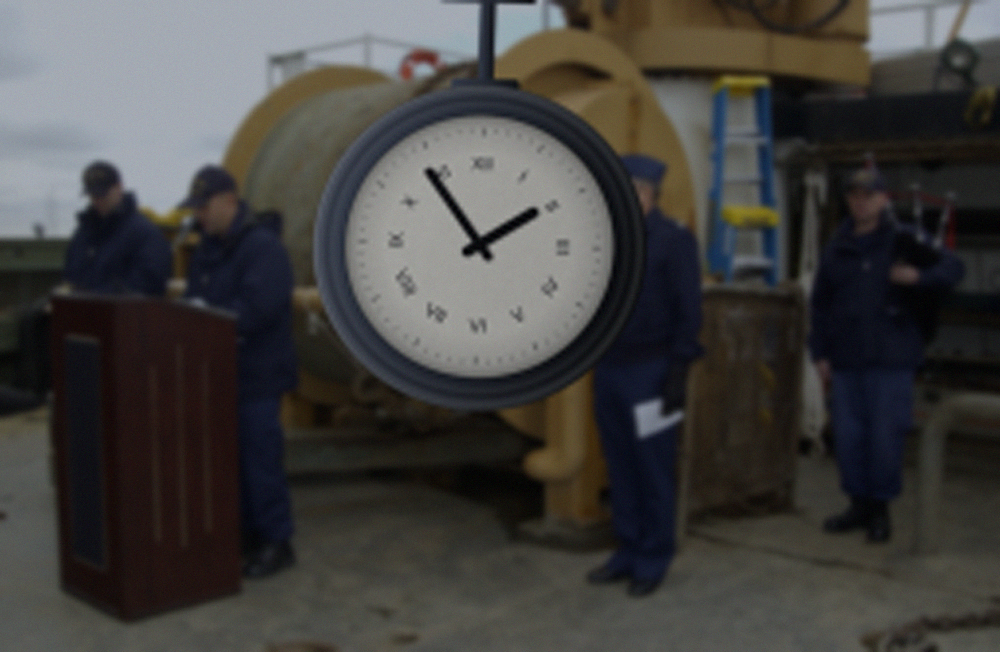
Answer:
h=1 m=54
